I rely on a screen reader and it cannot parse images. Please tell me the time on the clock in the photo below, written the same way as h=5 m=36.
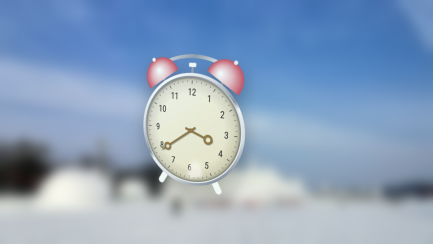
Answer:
h=3 m=39
